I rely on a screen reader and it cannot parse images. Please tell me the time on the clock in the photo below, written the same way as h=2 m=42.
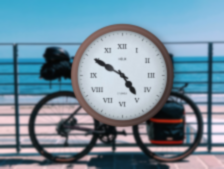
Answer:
h=4 m=50
